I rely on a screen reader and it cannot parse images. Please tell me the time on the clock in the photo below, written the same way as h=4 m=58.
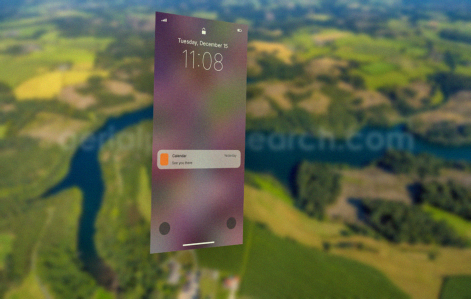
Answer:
h=11 m=8
